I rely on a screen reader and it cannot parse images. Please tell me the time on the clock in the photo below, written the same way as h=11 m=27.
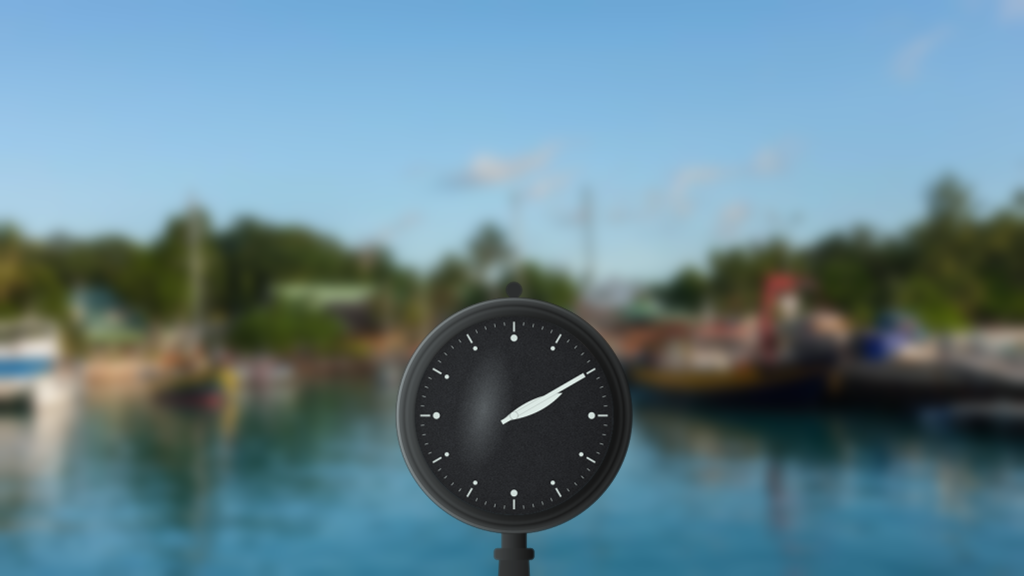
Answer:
h=2 m=10
